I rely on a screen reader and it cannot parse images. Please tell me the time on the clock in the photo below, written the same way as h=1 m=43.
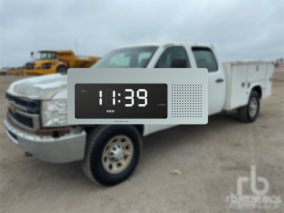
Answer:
h=11 m=39
